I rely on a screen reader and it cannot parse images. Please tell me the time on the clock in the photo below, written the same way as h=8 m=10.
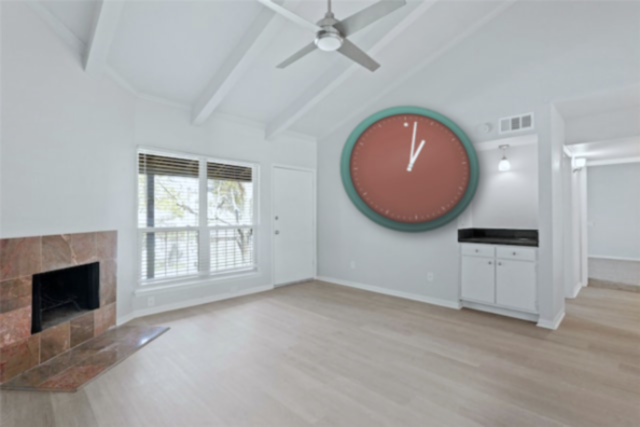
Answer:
h=1 m=2
